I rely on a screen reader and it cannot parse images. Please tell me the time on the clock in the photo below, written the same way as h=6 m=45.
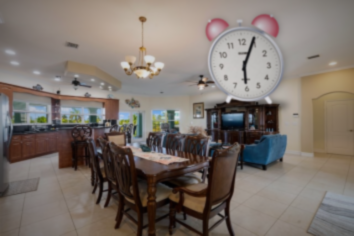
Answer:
h=6 m=4
